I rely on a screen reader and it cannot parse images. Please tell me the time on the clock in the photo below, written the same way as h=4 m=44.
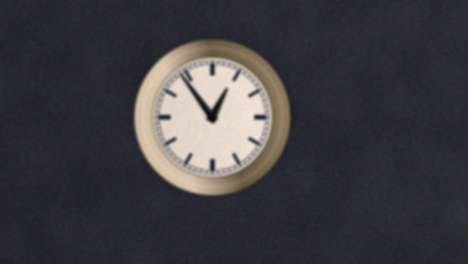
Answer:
h=12 m=54
